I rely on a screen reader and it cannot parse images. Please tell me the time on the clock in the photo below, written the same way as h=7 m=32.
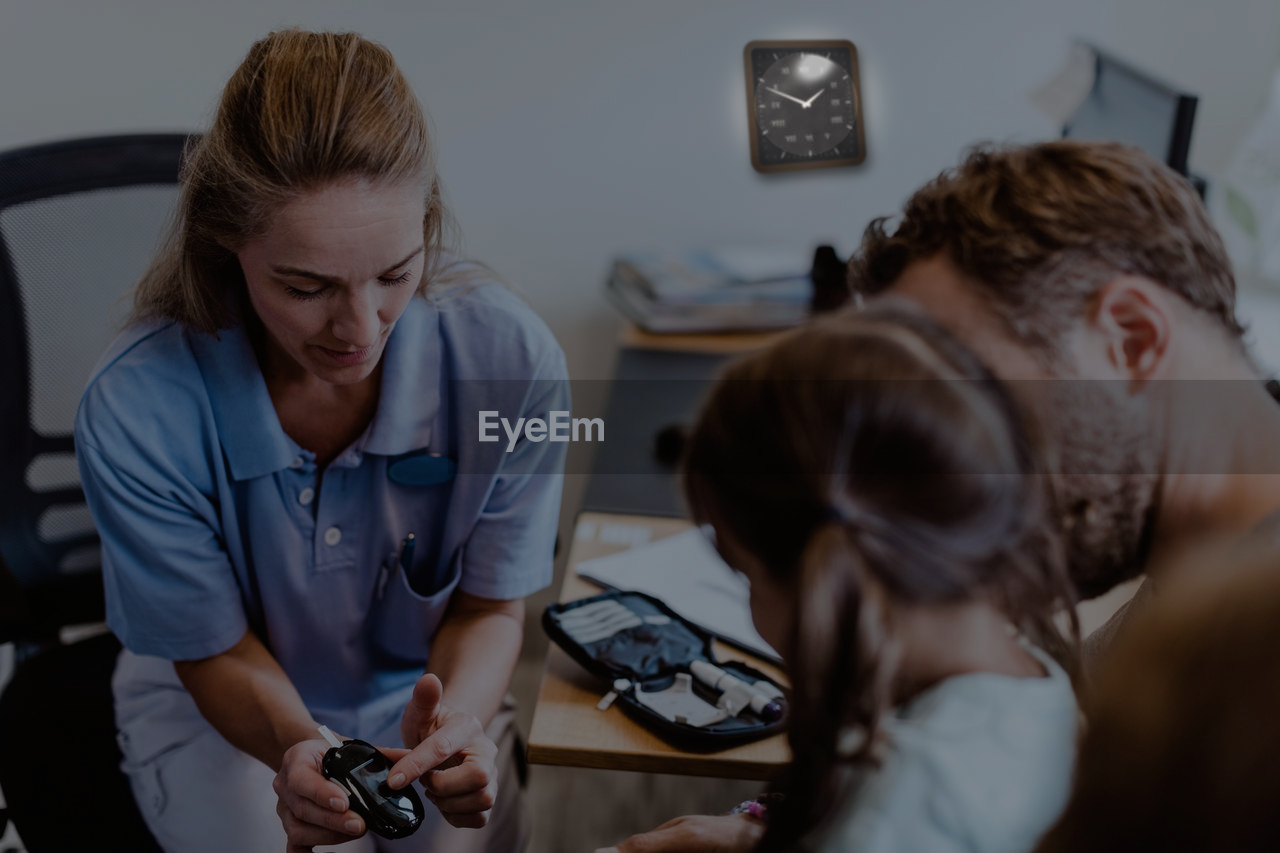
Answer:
h=1 m=49
